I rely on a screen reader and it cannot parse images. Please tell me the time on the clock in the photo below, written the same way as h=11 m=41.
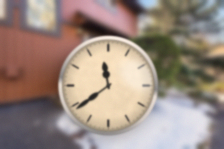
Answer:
h=11 m=39
